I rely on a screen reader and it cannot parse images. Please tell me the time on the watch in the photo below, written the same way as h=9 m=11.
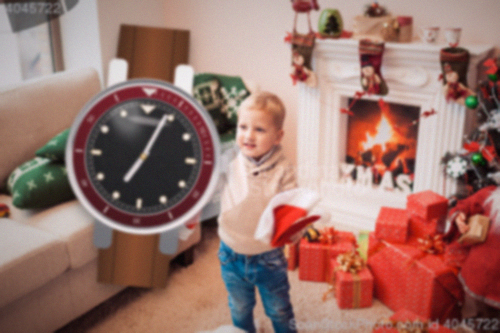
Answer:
h=7 m=4
